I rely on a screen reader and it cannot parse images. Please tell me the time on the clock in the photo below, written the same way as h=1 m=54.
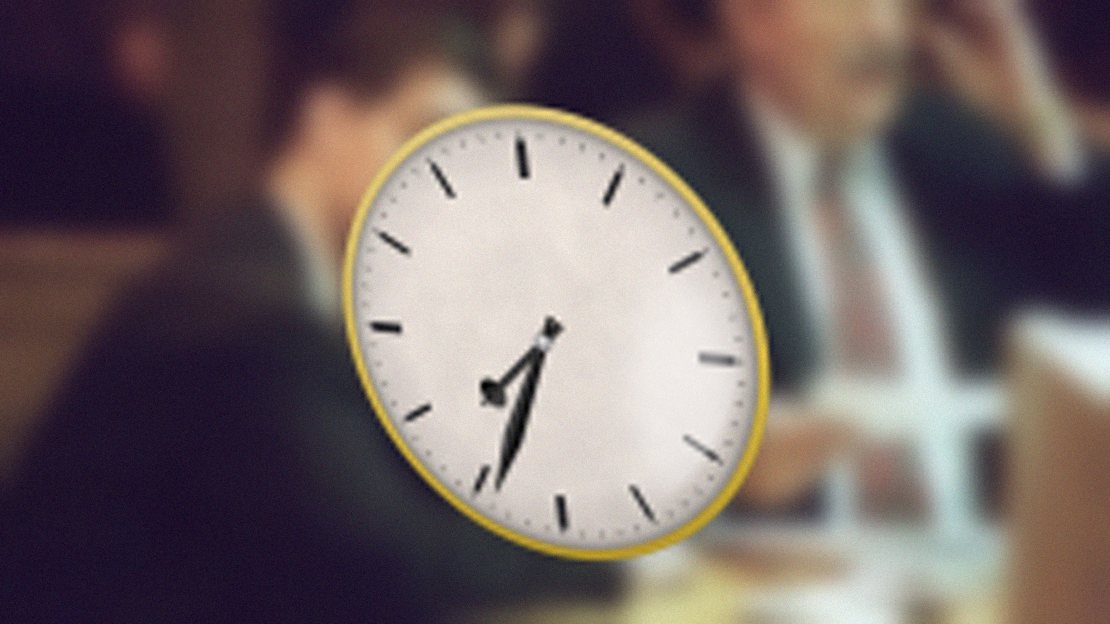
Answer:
h=7 m=34
